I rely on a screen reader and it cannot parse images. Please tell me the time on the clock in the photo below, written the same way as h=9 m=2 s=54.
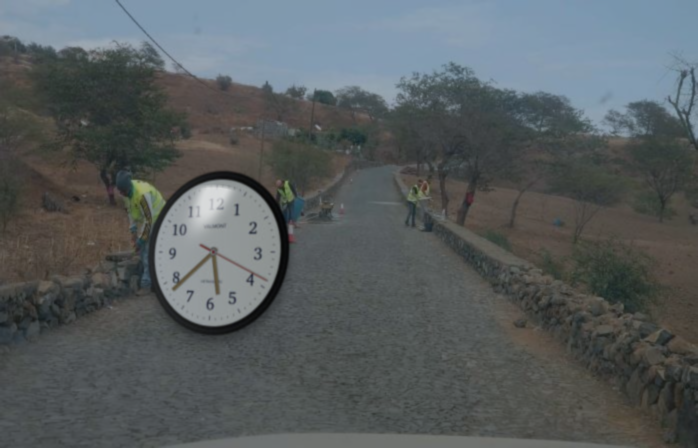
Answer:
h=5 m=38 s=19
